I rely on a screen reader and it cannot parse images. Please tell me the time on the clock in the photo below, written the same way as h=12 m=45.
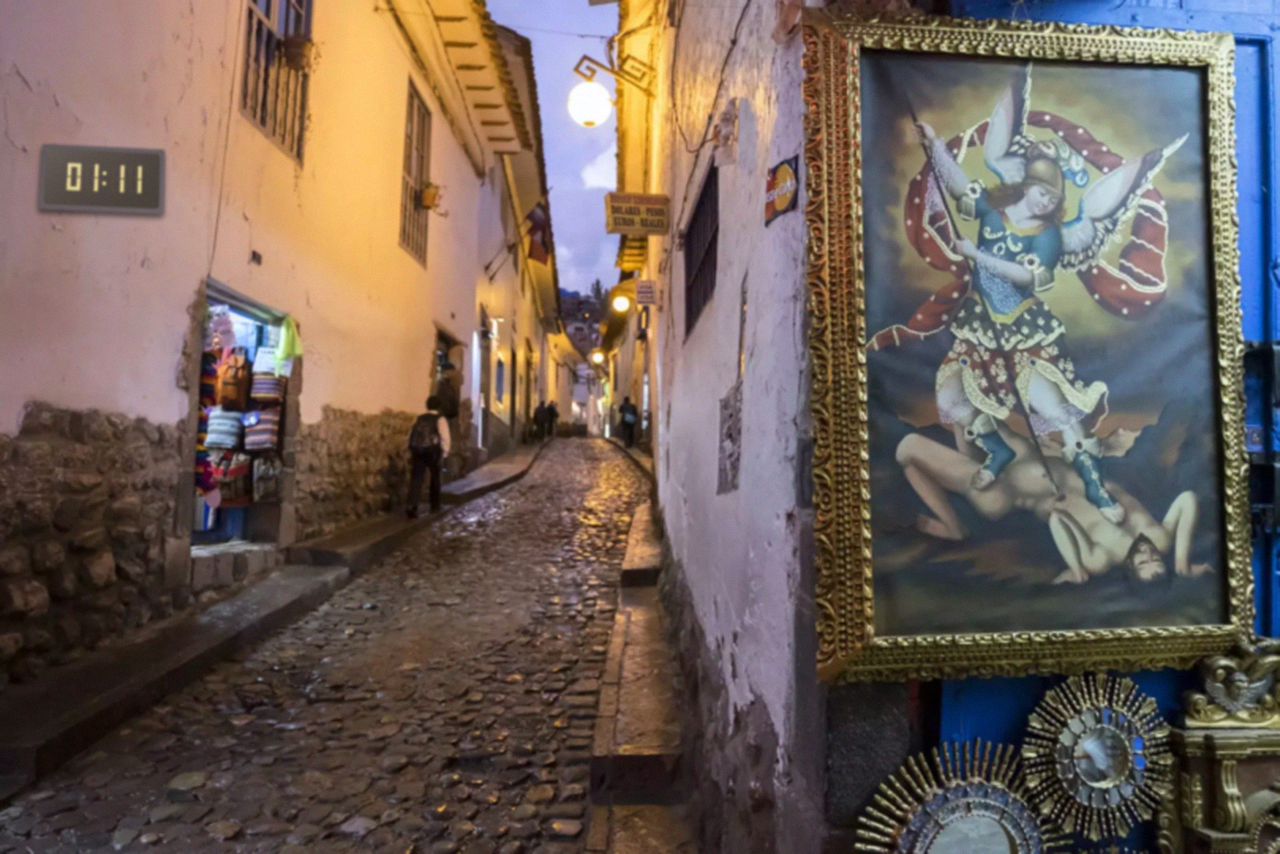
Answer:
h=1 m=11
